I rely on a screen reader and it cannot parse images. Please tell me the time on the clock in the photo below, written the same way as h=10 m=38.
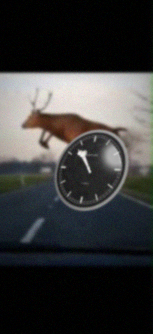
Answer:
h=10 m=53
